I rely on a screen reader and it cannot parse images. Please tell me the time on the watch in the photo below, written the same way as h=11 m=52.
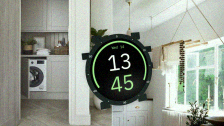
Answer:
h=13 m=45
